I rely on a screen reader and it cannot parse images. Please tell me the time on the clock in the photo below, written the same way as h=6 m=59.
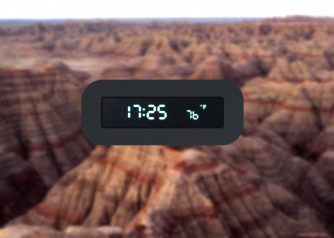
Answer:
h=17 m=25
